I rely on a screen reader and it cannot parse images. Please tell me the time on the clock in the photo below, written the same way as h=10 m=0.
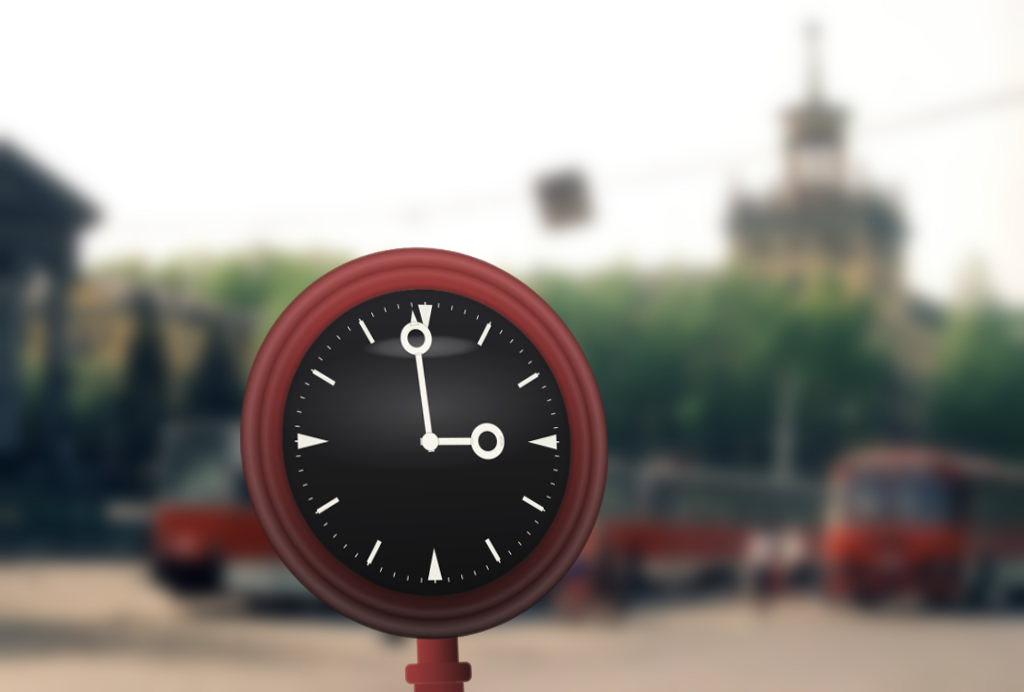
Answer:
h=2 m=59
